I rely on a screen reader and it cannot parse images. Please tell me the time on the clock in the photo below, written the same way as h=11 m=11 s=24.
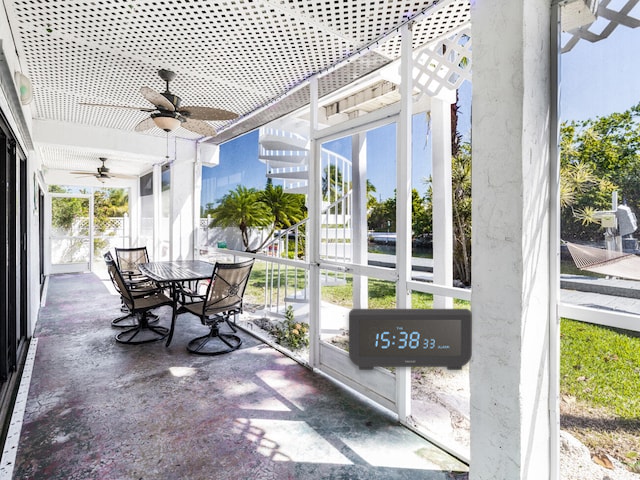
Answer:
h=15 m=38 s=33
